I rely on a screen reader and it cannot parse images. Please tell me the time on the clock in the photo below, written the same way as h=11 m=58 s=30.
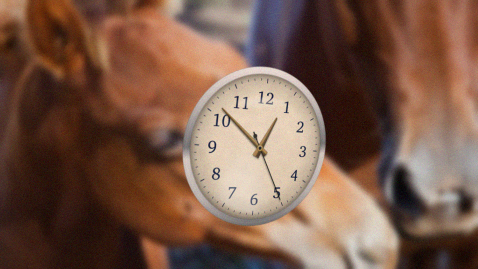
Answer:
h=12 m=51 s=25
